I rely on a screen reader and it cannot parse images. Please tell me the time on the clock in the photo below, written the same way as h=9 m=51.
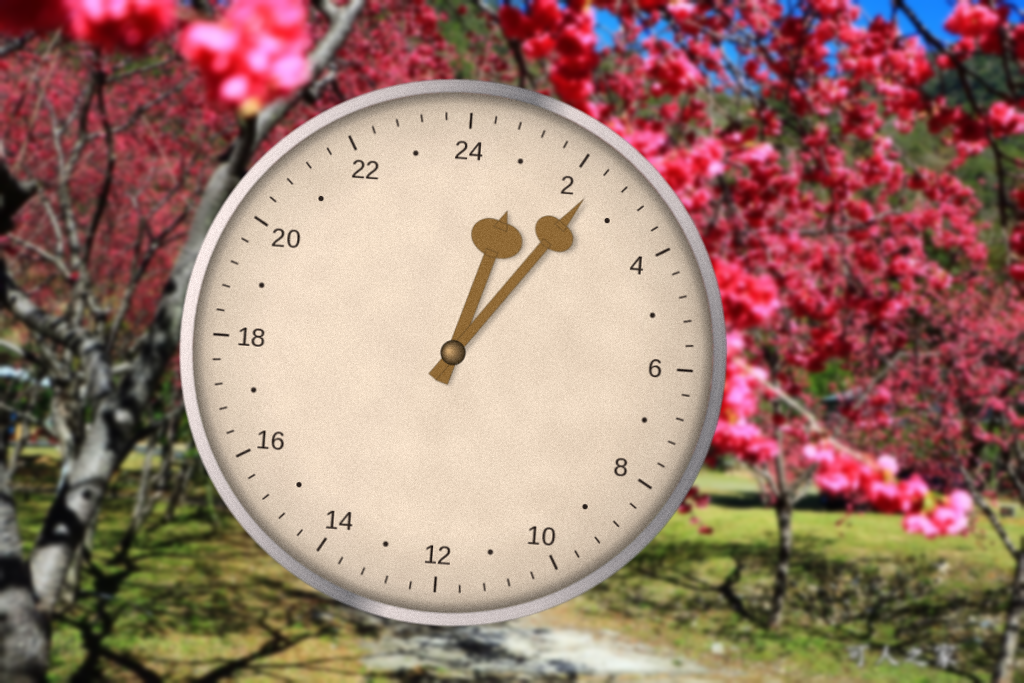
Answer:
h=1 m=6
